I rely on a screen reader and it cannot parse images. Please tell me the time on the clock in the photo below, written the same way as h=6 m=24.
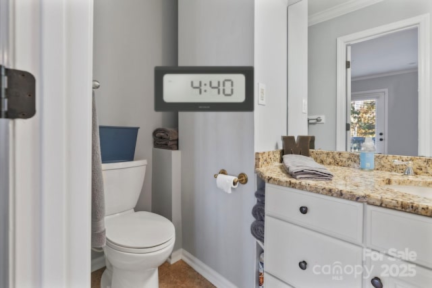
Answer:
h=4 m=40
